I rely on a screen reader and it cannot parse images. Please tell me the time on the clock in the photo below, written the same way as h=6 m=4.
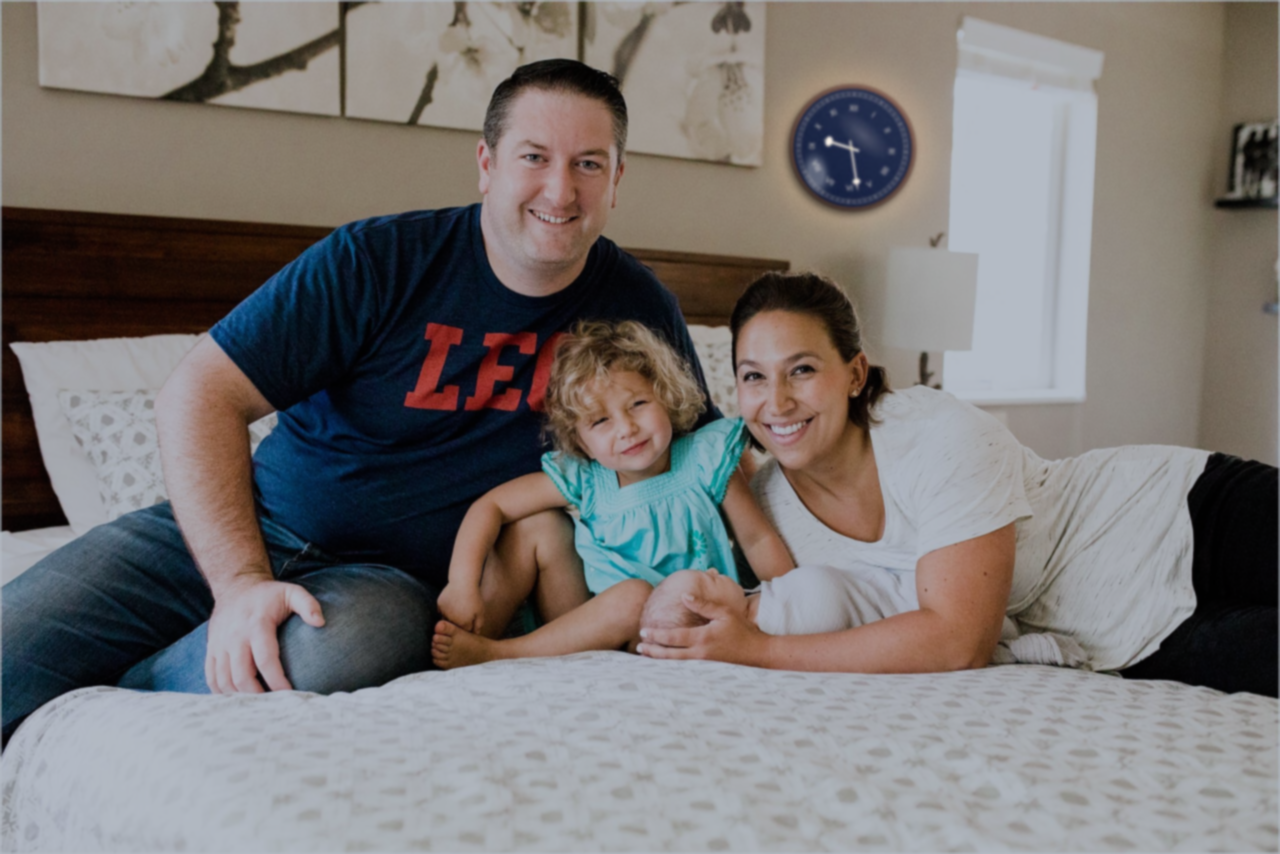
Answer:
h=9 m=28
